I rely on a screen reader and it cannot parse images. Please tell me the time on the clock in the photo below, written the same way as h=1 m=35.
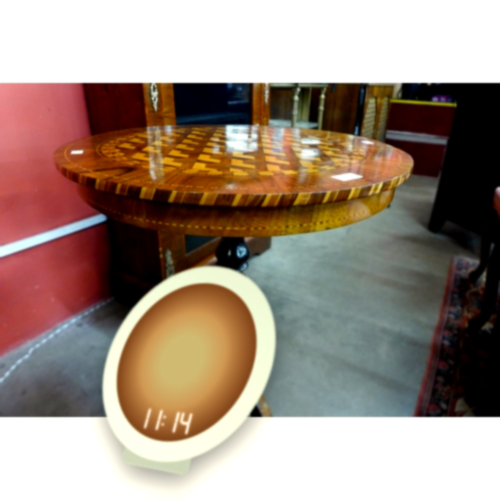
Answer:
h=11 m=14
